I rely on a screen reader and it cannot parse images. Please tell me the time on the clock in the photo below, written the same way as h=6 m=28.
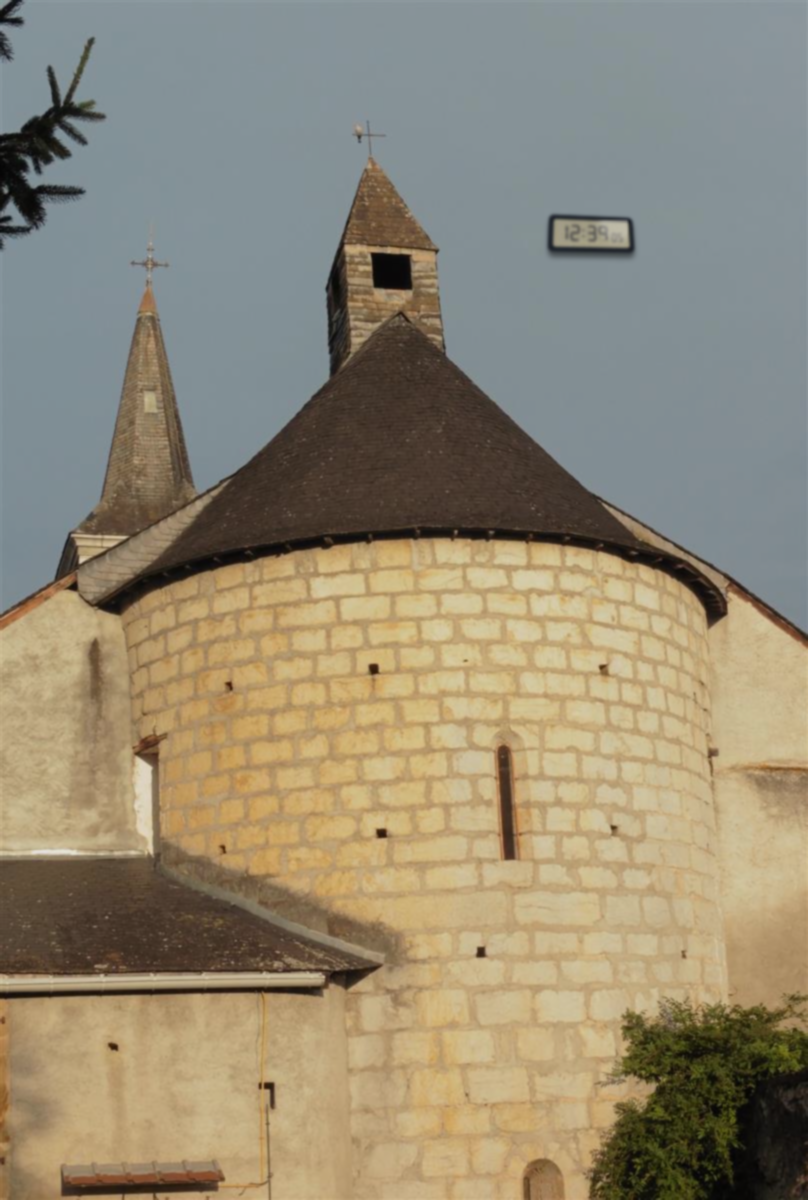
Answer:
h=12 m=39
